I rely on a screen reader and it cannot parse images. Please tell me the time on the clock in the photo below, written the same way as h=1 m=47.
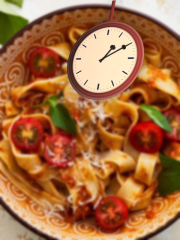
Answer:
h=1 m=10
